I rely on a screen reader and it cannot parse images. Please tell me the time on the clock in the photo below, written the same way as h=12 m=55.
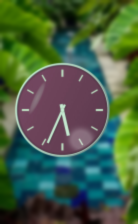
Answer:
h=5 m=34
